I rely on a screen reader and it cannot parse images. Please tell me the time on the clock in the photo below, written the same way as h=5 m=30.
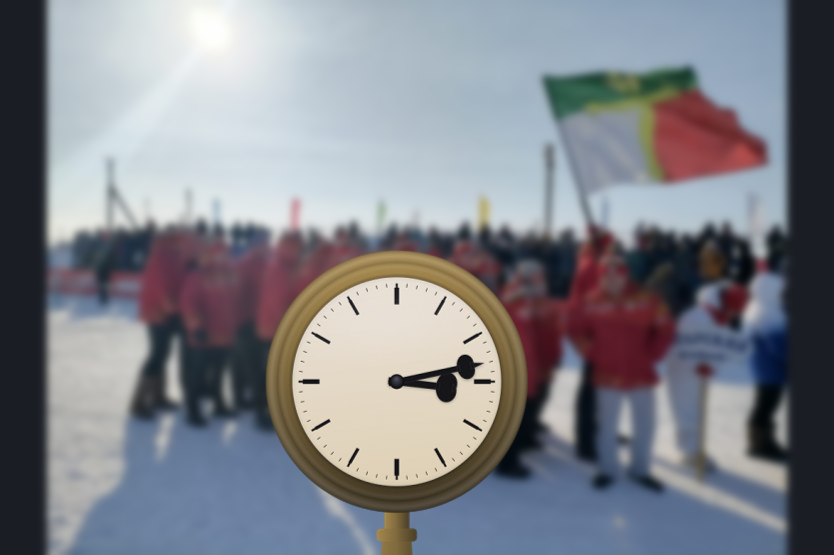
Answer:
h=3 m=13
